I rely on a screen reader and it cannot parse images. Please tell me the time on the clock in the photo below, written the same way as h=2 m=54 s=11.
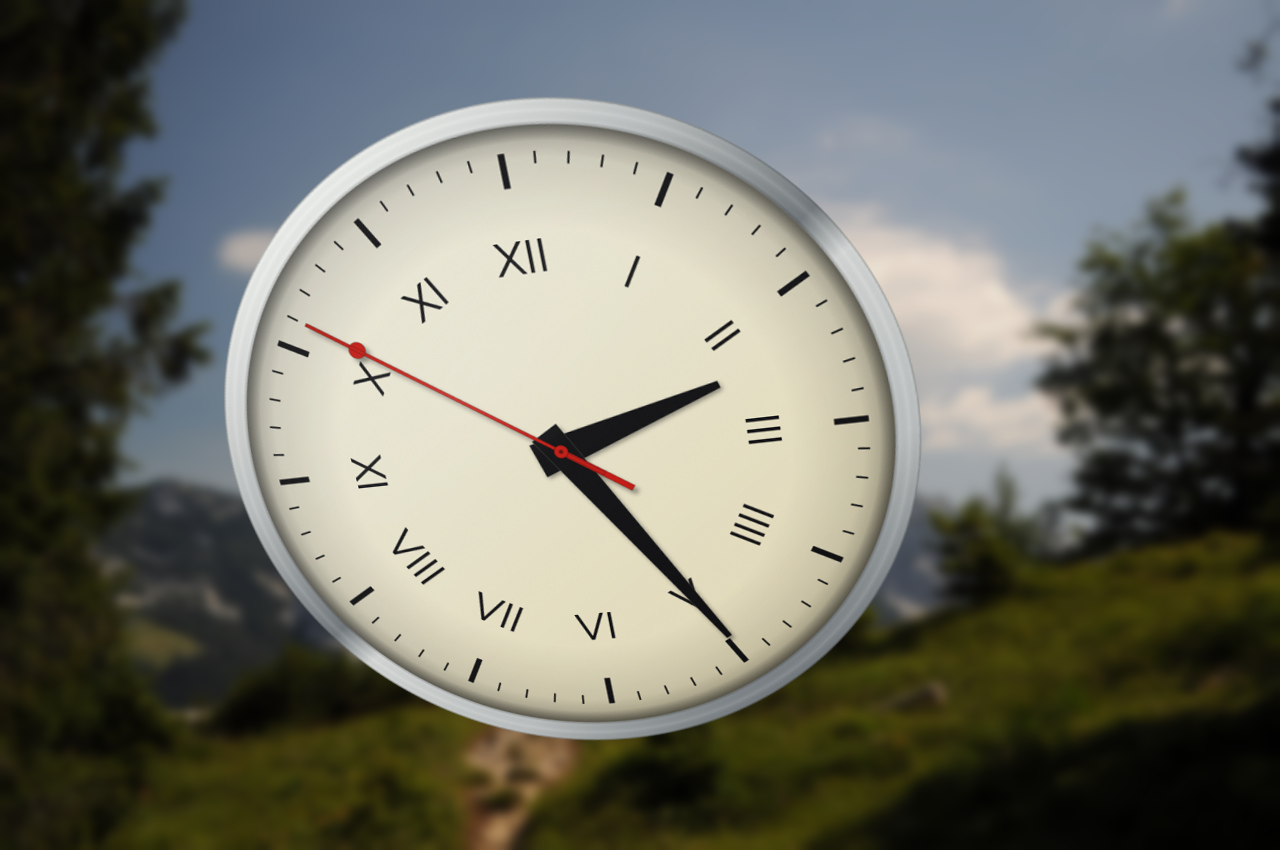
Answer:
h=2 m=24 s=51
